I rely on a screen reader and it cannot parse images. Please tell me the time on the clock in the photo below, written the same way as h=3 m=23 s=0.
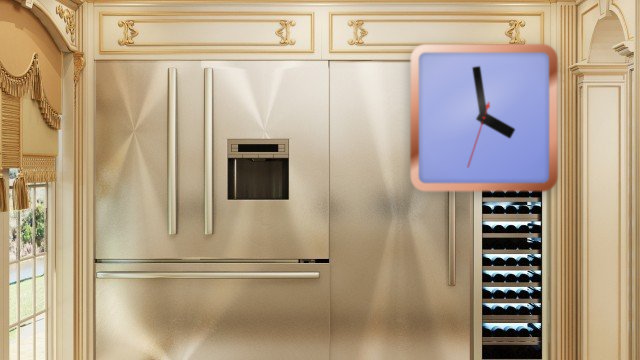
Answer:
h=3 m=58 s=33
